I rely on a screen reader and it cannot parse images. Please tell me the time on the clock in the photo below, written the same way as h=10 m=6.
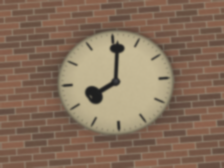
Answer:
h=8 m=1
